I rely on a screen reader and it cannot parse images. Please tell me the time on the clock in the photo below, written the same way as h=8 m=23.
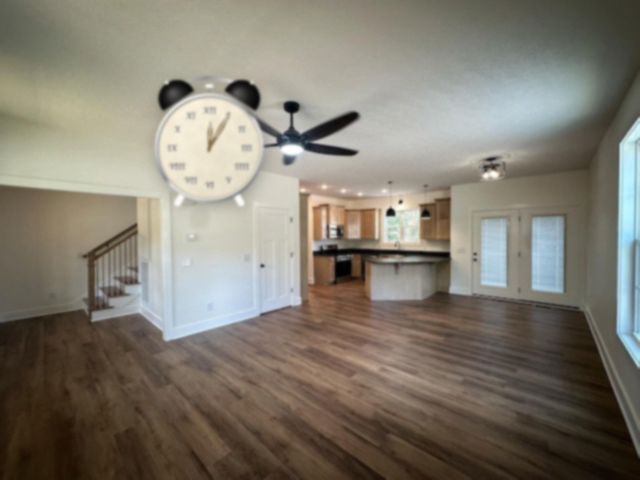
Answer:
h=12 m=5
